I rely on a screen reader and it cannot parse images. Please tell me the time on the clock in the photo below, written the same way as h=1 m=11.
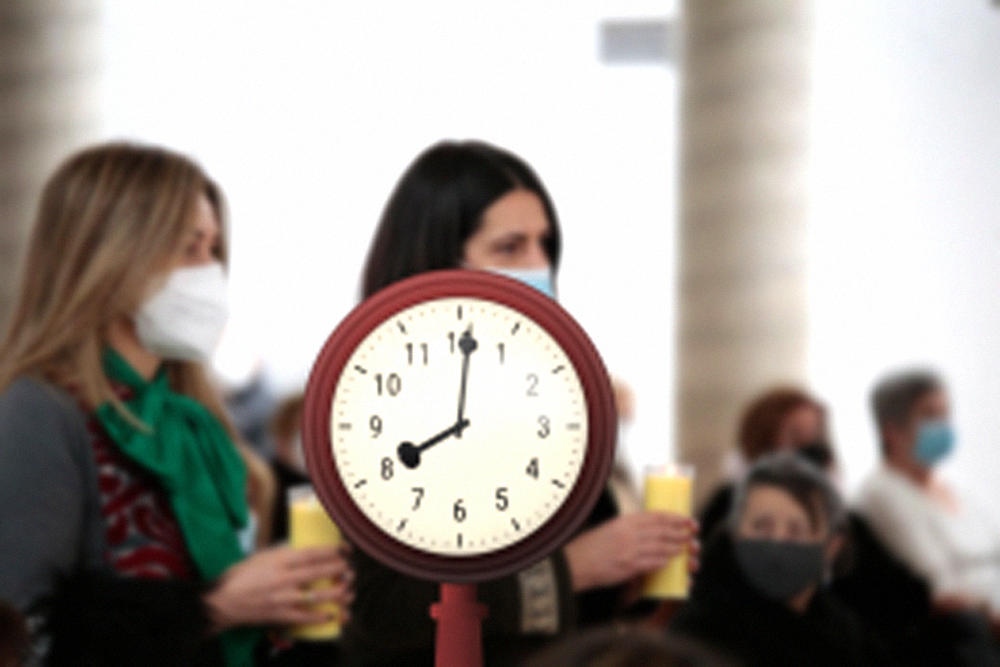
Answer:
h=8 m=1
